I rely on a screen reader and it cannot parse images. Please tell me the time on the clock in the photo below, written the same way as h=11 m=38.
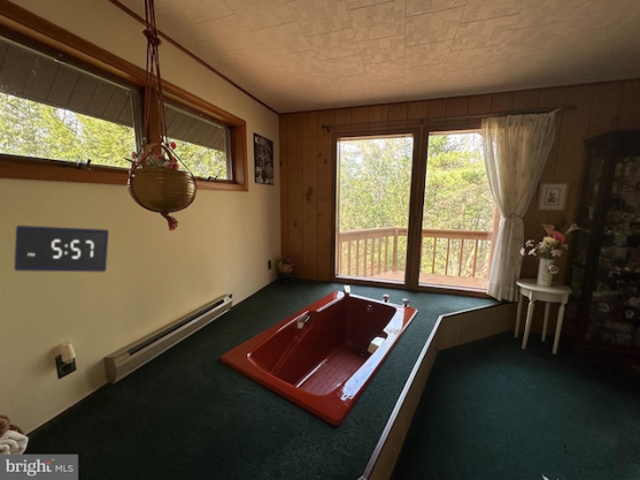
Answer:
h=5 m=57
